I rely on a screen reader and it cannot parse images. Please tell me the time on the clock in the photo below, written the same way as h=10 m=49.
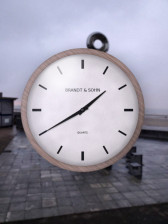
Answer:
h=1 m=40
